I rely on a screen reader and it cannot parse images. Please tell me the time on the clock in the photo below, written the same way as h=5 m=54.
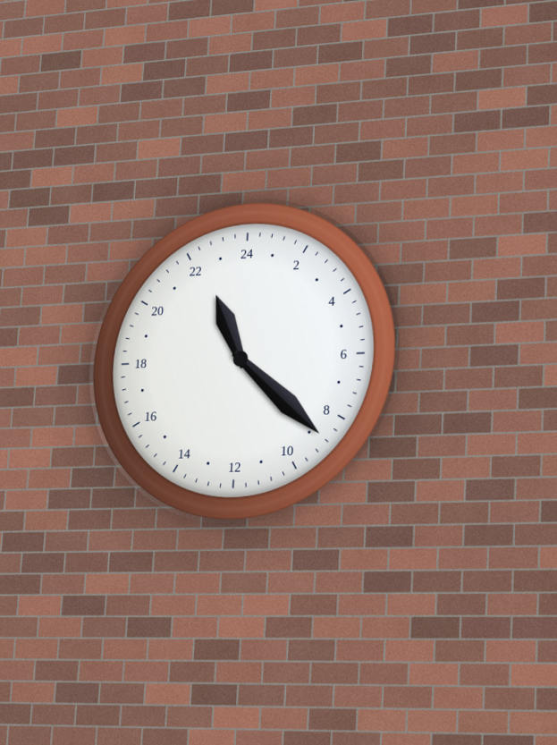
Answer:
h=22 m=22
